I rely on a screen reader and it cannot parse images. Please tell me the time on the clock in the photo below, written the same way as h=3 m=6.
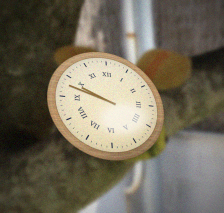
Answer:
h=9 m=48
